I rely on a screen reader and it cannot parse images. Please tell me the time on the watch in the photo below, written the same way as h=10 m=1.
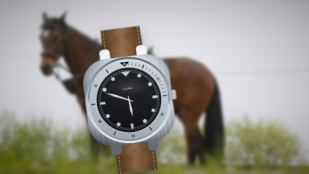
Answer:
h=5 m=49
